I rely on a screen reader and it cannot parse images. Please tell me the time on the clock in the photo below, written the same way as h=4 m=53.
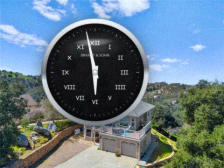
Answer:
h=5 m=58
